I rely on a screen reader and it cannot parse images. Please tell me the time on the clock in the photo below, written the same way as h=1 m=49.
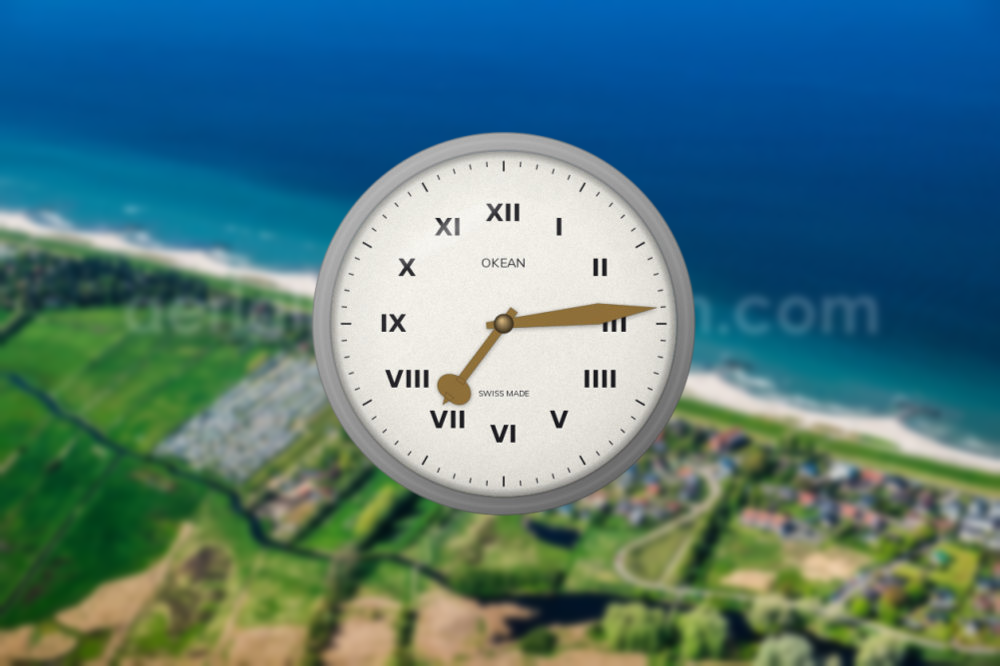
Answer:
h=7 m=14
